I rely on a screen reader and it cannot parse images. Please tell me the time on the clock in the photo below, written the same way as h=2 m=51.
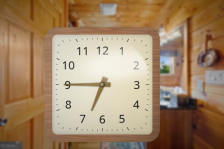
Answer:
h=6 m=45
